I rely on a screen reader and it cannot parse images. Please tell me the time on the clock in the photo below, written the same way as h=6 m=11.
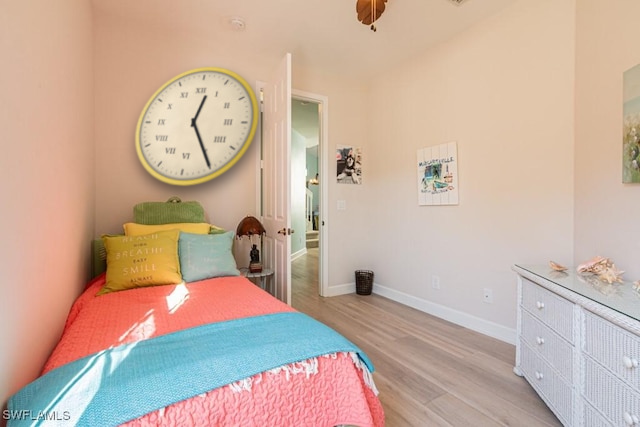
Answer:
h=12 m=25
